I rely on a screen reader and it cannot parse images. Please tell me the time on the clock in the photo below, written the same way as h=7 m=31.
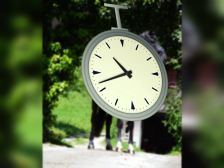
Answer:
h=10 m=42
